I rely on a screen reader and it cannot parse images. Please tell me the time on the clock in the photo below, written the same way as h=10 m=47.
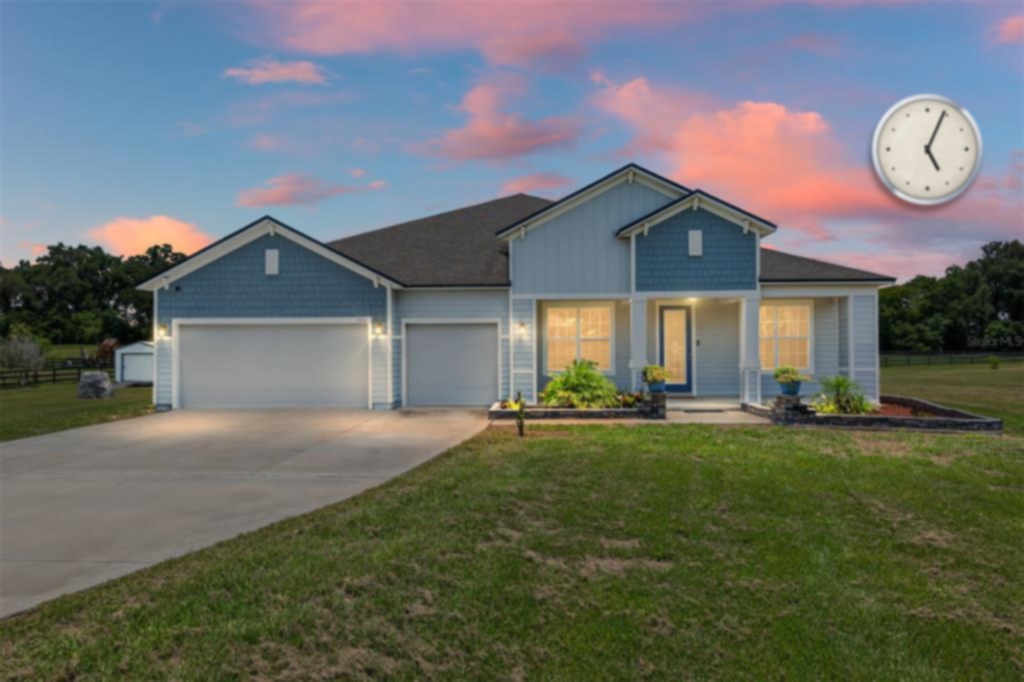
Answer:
h=5 m=4
